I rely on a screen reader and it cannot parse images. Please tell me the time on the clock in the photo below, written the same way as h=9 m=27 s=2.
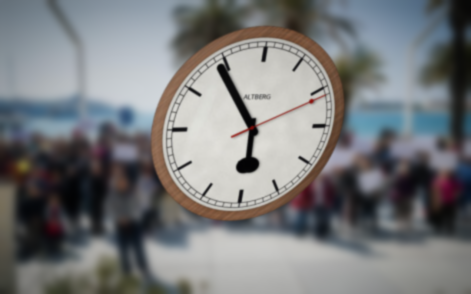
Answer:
h=5 m=54 s=11
